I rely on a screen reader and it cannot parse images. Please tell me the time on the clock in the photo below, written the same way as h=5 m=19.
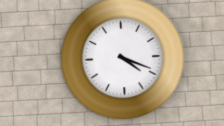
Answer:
h=4 m=19
